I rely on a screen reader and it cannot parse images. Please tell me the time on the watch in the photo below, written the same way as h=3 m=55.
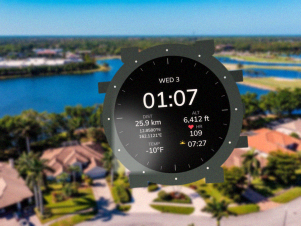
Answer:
h=1 m=7
